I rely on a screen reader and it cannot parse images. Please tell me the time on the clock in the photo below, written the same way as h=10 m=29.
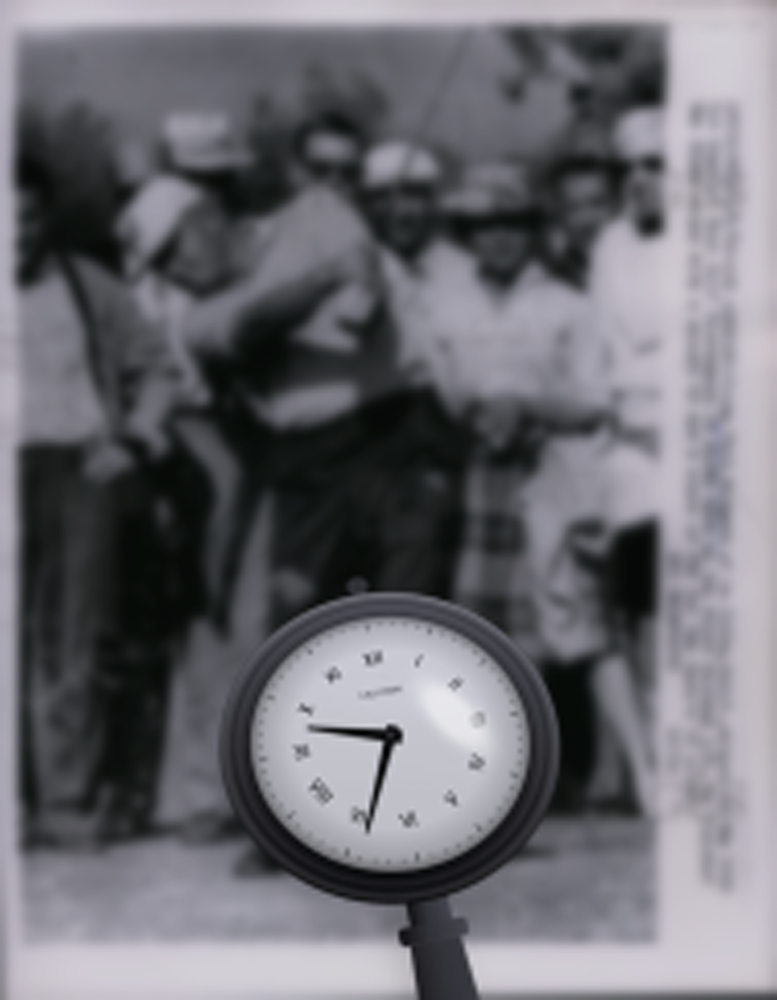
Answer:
h=9 m=34
